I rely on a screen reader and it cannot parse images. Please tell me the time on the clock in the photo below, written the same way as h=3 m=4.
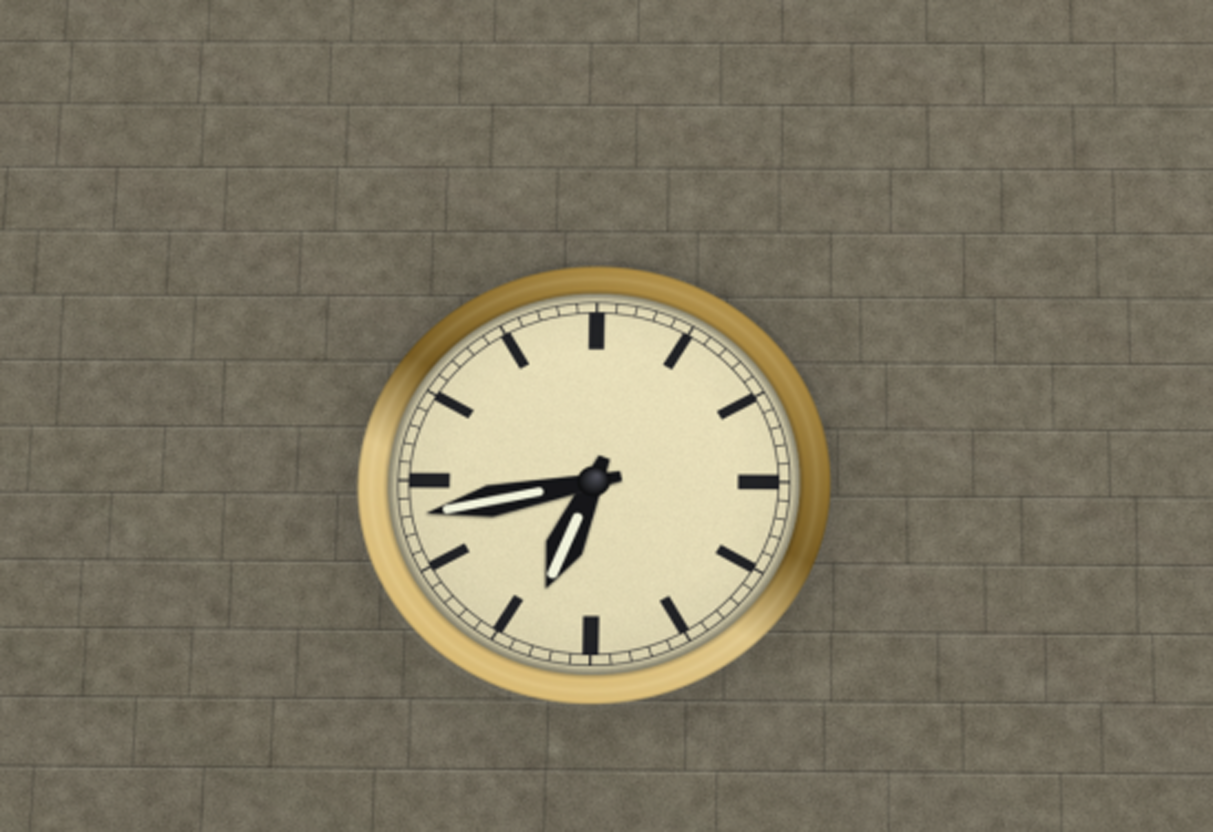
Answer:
h=6 m=43
